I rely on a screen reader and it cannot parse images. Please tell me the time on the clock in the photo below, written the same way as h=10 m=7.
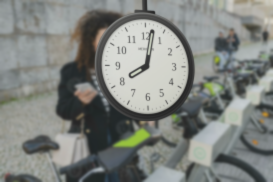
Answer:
h=8 m=2
